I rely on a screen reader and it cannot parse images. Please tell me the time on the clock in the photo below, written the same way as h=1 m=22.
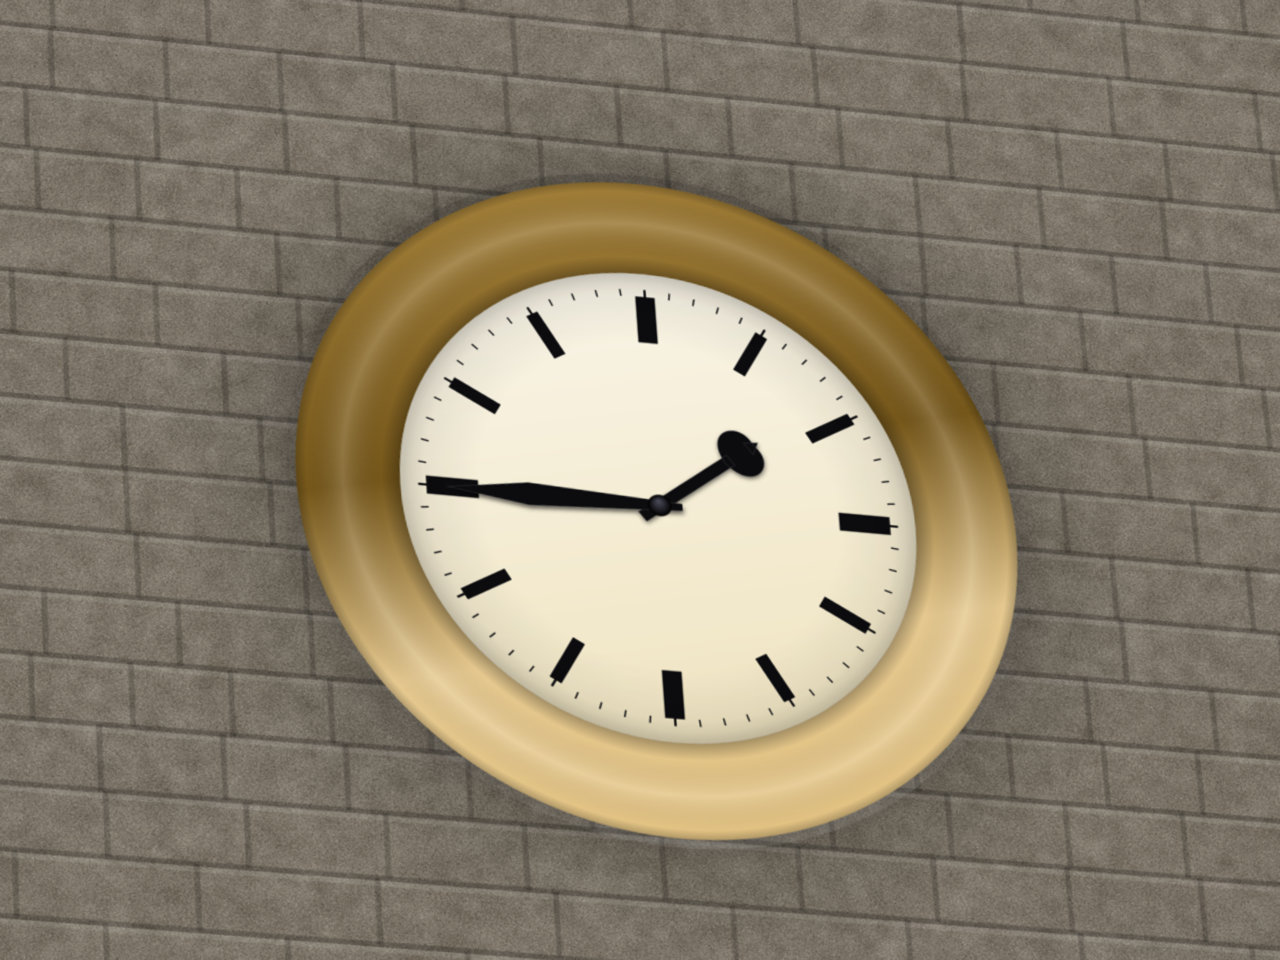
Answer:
h=1 m=45
